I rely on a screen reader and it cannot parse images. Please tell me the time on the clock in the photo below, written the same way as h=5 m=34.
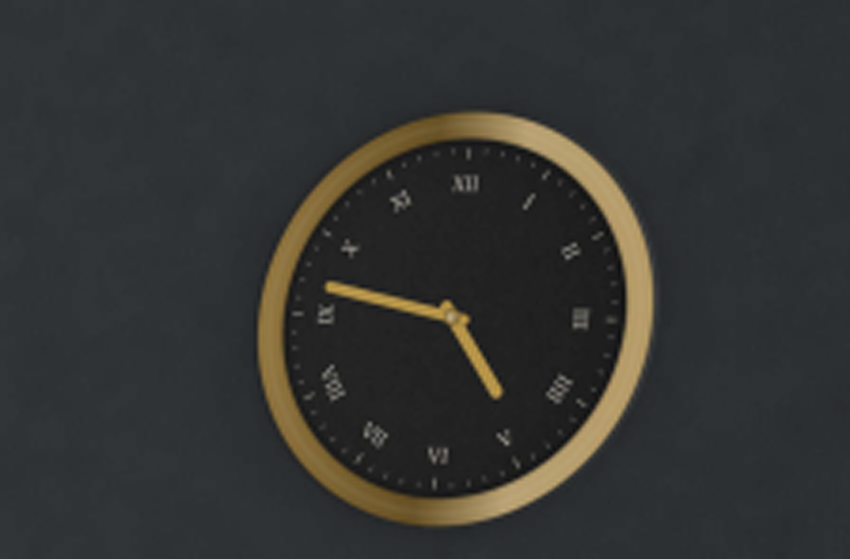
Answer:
h=4 m=47
